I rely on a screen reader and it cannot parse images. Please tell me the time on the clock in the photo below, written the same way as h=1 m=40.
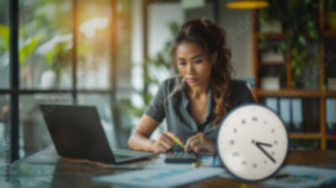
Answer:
h=3 m=22
